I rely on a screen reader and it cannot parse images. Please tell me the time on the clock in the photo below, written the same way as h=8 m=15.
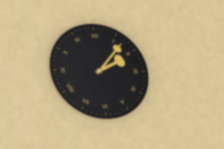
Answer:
h=2 m=7
